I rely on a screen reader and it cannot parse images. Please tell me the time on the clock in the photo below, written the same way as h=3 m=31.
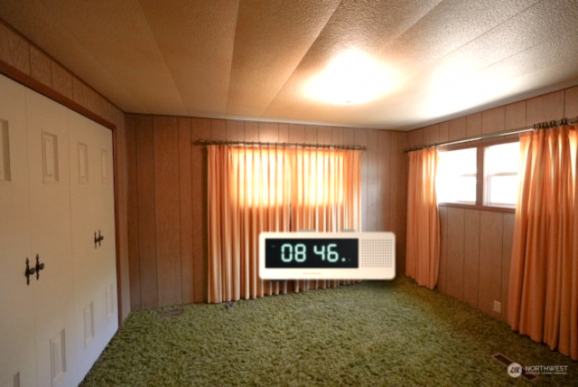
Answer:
h=8 m=46
